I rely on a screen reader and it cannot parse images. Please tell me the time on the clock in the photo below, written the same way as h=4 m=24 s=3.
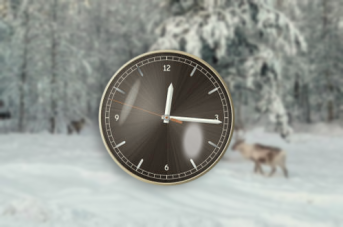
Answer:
h=12 m=15 s=48
